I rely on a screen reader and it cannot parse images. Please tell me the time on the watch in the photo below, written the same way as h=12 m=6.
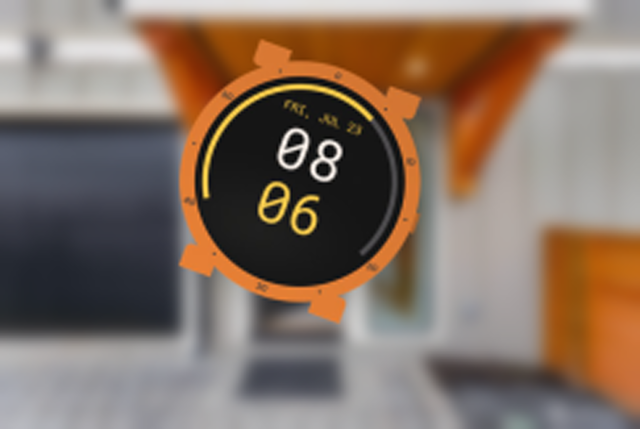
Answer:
h=8 m=6
